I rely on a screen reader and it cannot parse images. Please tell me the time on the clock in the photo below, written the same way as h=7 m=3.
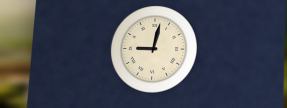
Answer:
h=9 m=2
